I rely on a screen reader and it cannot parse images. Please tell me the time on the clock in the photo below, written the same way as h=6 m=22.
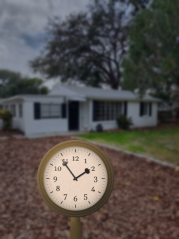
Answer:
h=1 m=54
